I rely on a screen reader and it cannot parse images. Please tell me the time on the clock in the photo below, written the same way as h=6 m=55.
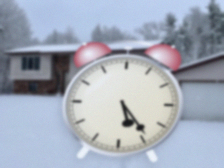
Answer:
h=5 m=24
